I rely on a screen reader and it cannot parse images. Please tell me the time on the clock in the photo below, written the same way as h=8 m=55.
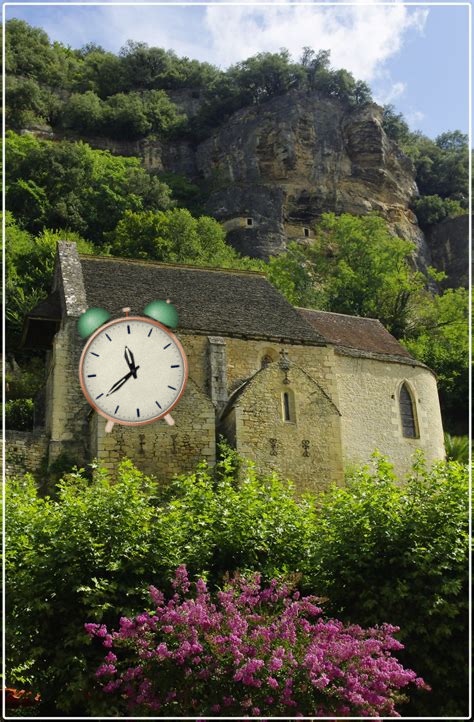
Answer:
h=11 m=39
